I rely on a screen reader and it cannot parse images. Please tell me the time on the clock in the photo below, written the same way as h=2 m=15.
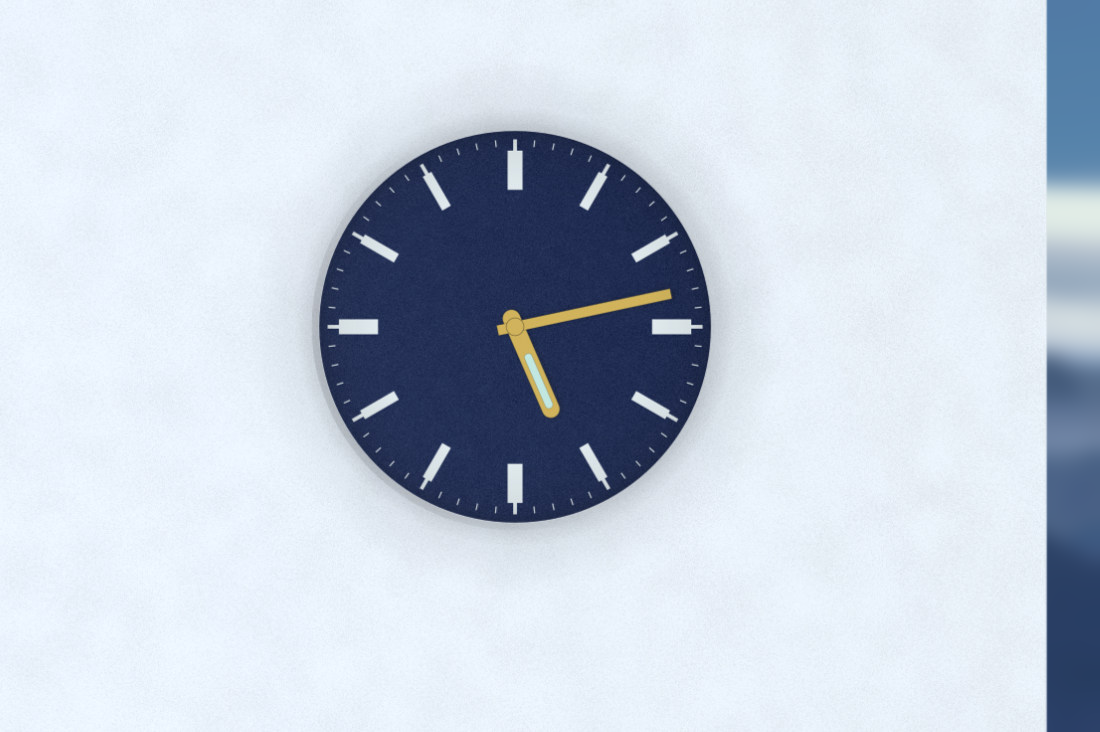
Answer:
h=5 m=13
